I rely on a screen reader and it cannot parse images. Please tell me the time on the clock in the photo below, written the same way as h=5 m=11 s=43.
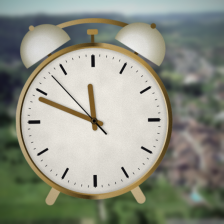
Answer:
h=11 m=48 s=53
